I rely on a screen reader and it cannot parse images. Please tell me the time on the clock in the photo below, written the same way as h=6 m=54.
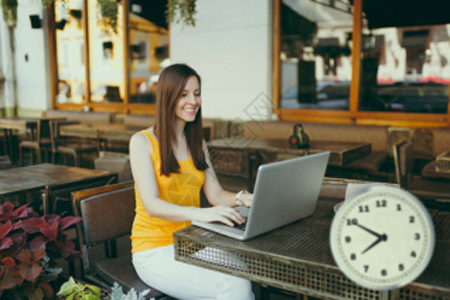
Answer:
h=7 m=50
